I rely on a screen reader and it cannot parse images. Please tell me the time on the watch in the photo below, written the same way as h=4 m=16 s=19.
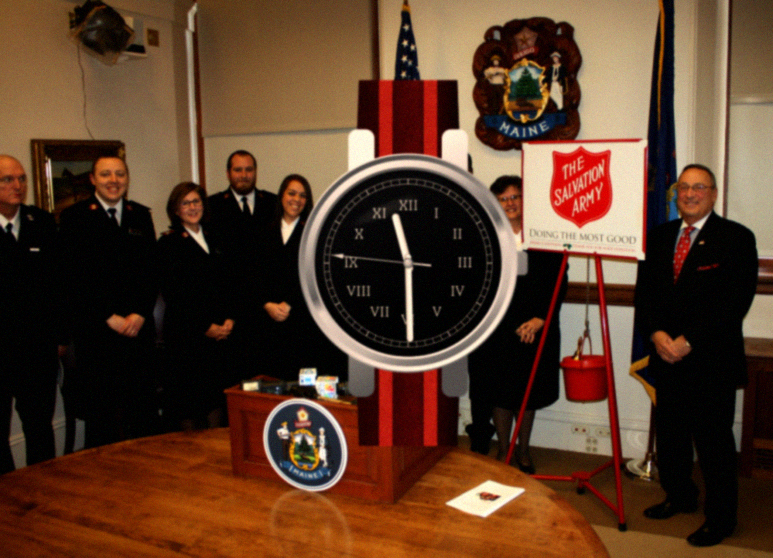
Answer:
h=11 m=29 s=46
